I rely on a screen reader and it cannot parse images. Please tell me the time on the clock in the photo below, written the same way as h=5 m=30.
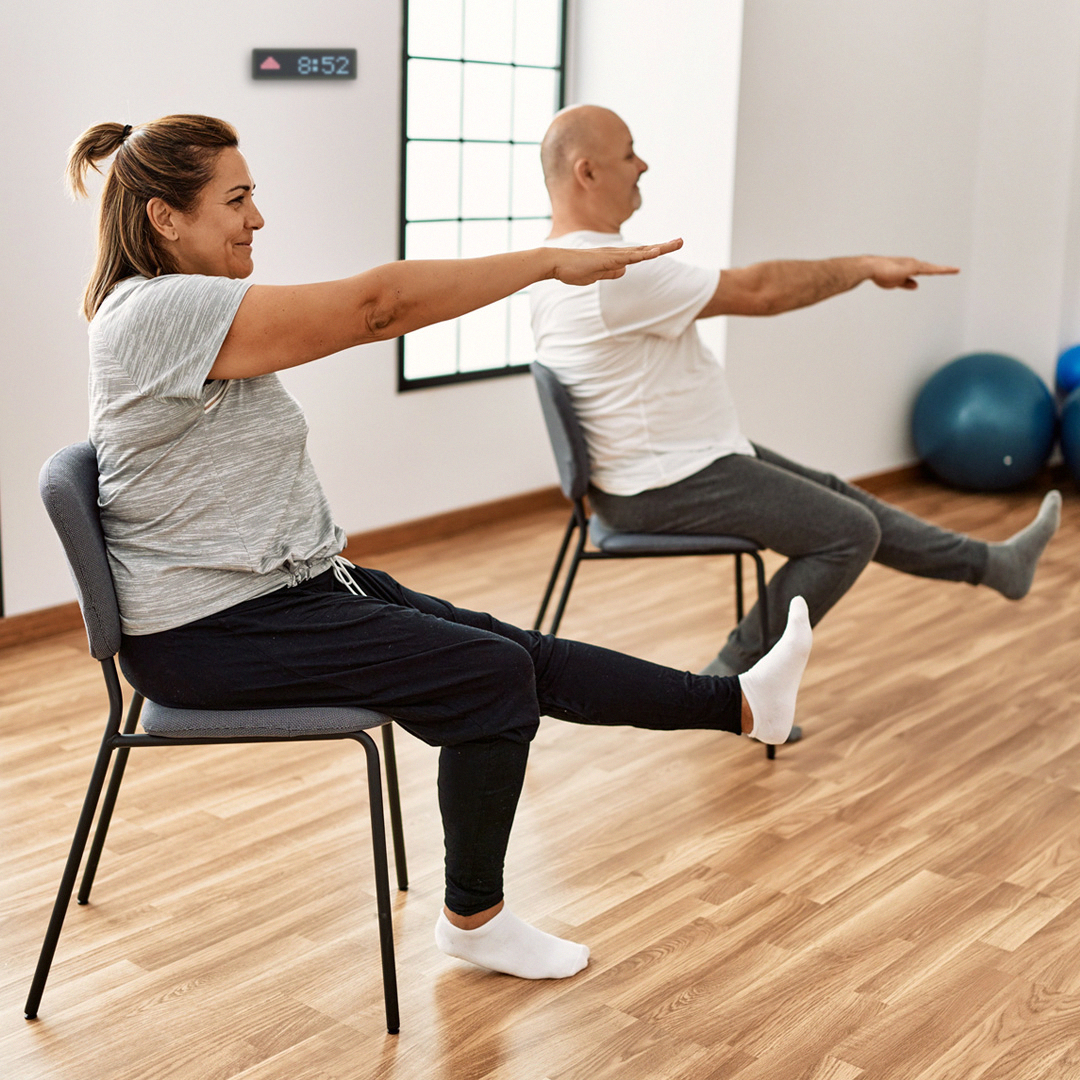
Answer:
h=8 m=52
